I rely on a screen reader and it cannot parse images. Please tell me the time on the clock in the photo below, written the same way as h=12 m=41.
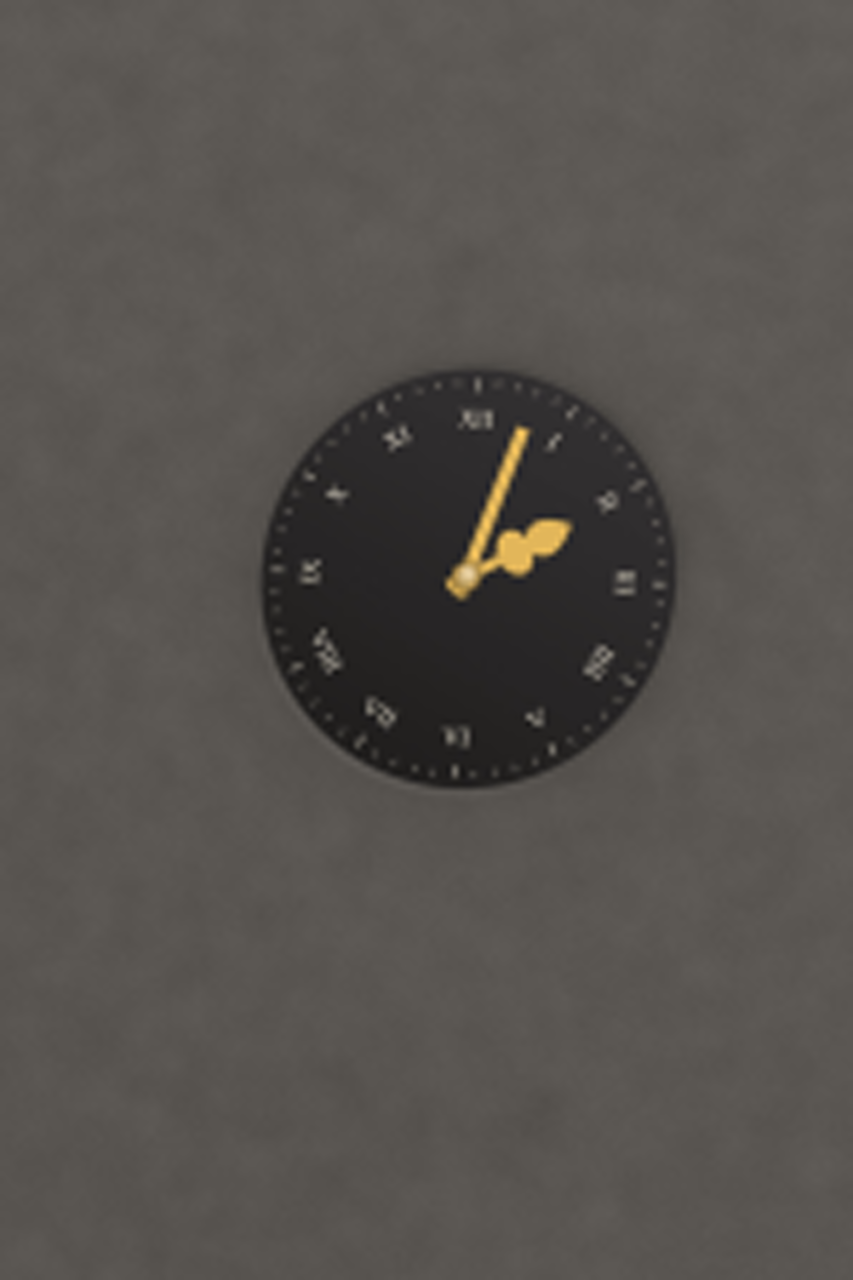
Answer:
h=2 m=3
